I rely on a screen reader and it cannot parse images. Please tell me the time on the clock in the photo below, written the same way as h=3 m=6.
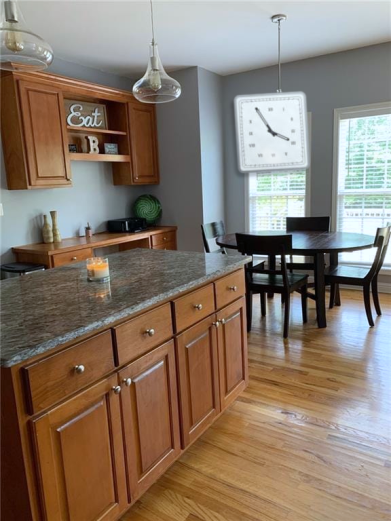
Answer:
h=3 m=55
